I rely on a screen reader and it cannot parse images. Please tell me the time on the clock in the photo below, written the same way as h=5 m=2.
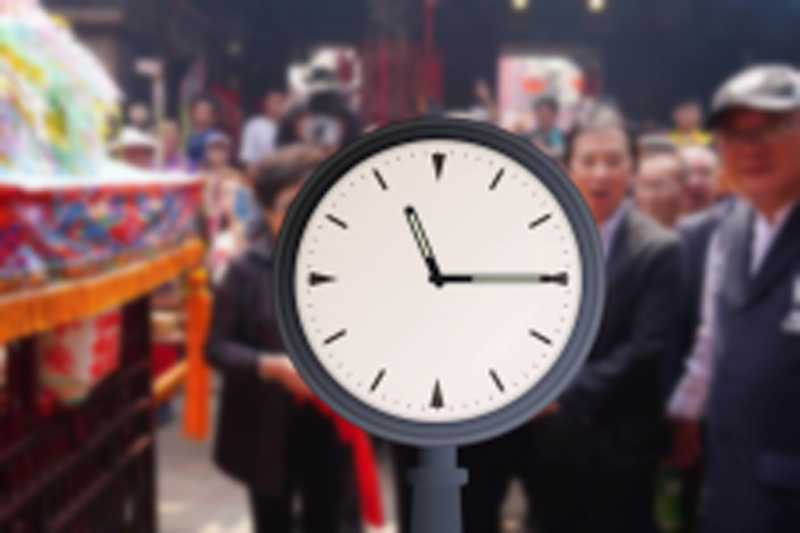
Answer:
h=11 m=15
